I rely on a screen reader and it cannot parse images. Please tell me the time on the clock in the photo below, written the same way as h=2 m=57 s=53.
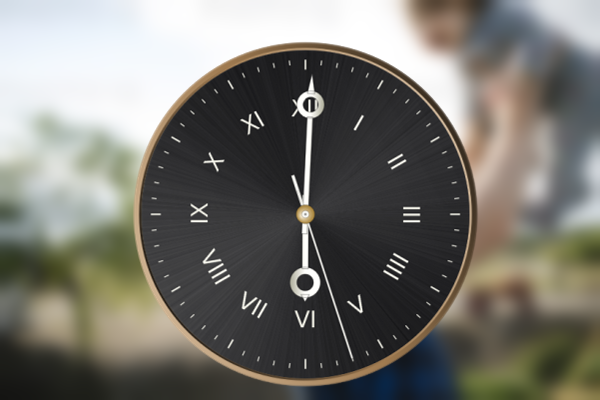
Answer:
h=6 m=0 s=27
